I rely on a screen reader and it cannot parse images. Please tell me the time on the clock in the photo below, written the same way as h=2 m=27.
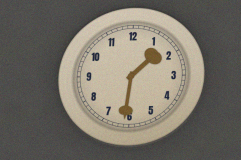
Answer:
h=1 m=31
